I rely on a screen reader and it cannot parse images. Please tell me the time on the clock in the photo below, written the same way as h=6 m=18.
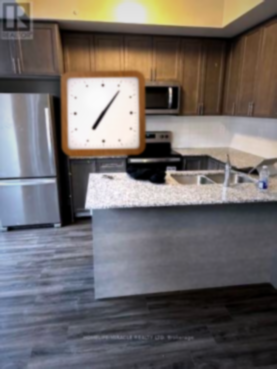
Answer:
h=7 m=6
